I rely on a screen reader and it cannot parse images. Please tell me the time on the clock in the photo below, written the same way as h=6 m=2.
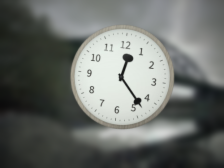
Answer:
h=12 m=23
